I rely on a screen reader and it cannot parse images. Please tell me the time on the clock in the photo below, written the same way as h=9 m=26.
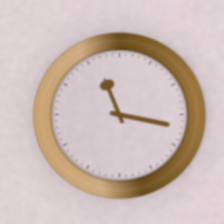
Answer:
h=11 m=17
